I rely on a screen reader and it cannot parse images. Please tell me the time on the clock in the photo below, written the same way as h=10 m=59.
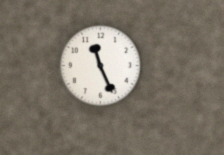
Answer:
h=11 m=26
